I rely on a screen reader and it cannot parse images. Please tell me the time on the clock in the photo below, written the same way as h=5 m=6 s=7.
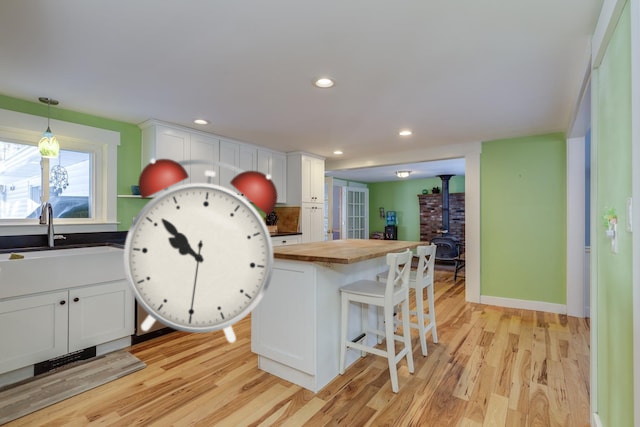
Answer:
h=9 m=51 s=30
